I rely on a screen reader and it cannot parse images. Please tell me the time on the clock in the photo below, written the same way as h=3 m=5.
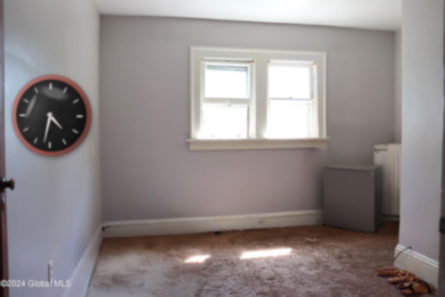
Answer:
h=4 m=32
